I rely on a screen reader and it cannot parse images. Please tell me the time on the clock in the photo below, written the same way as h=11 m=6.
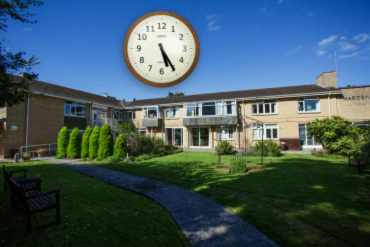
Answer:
h=5 m=25
